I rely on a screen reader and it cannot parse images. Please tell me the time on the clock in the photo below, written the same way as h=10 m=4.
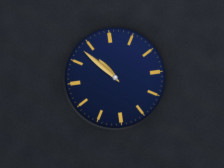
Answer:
h=10 m=53
